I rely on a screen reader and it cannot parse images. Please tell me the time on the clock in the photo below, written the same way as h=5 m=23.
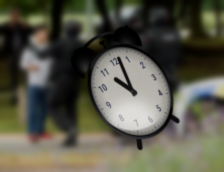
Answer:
h=11 m=2
